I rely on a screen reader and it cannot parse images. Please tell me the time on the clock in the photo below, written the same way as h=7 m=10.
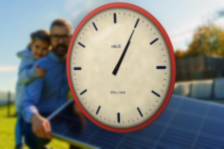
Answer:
h=1 m=5
